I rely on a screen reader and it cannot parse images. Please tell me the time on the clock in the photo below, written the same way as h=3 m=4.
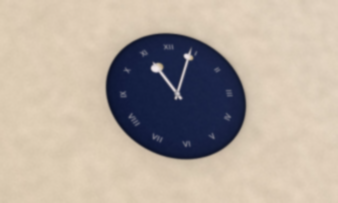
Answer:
h=11 m=4
